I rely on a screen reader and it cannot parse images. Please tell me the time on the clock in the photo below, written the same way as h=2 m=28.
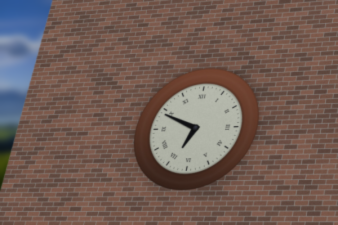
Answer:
h=6 m=49
